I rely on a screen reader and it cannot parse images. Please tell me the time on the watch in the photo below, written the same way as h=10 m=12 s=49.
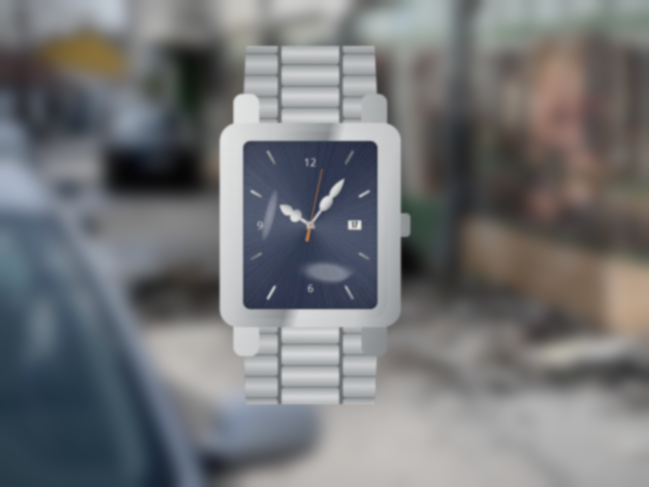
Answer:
h=10 m=6 s=2
